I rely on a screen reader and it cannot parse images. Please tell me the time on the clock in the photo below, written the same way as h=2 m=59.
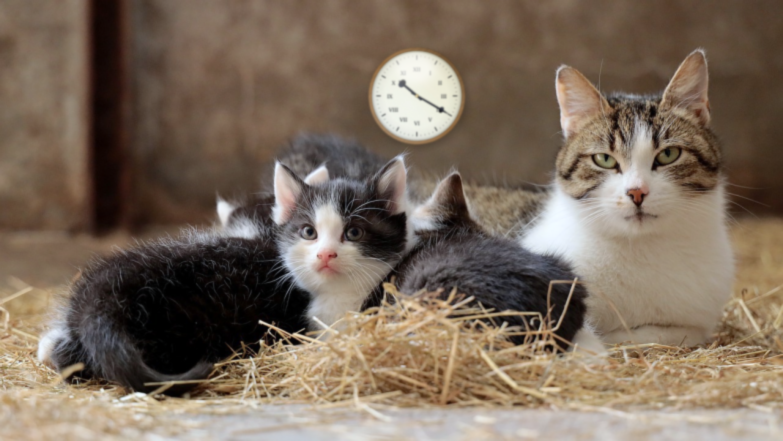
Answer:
h=10 m=20
